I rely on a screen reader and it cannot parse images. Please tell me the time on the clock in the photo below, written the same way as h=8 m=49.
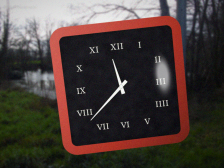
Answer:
h=11 m=38
